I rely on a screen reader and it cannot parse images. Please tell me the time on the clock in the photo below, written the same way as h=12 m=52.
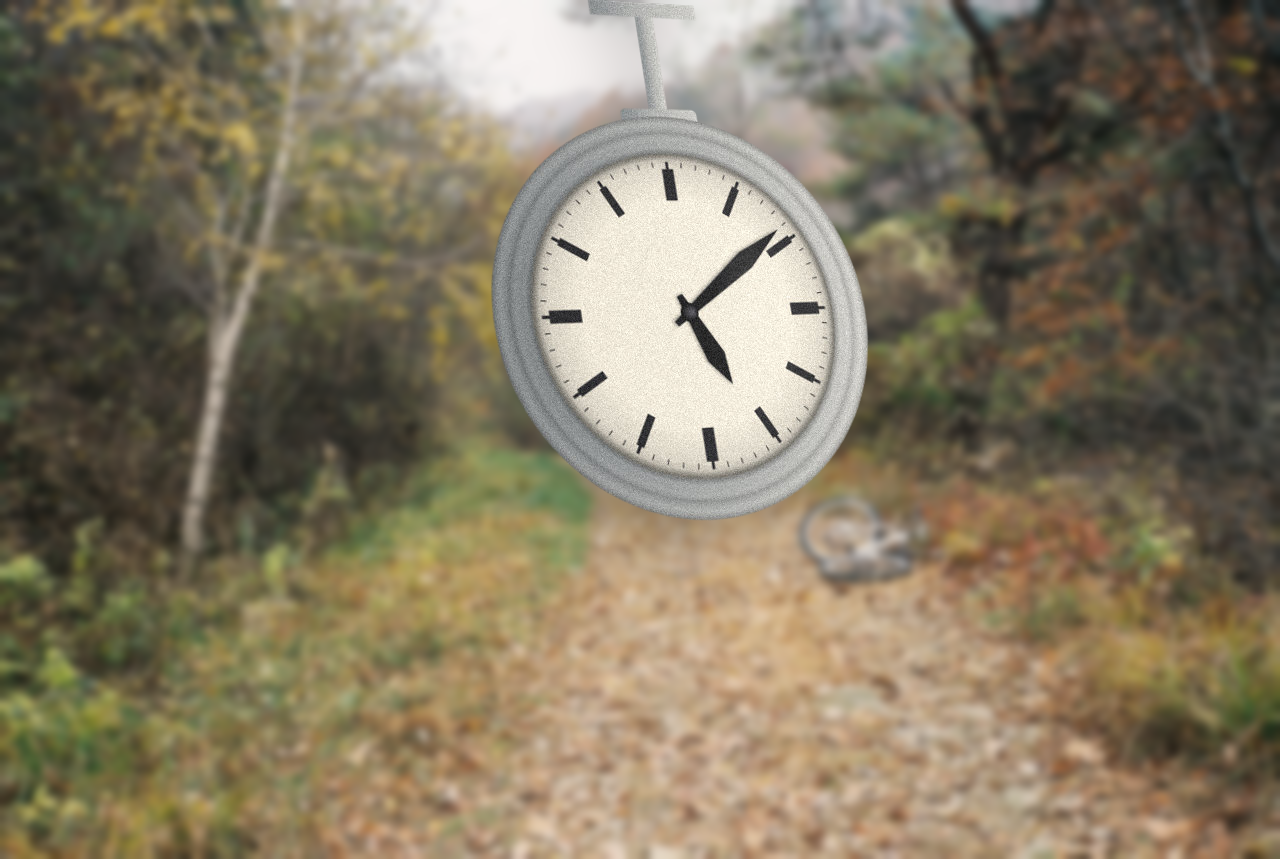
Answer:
h=5 m=9
